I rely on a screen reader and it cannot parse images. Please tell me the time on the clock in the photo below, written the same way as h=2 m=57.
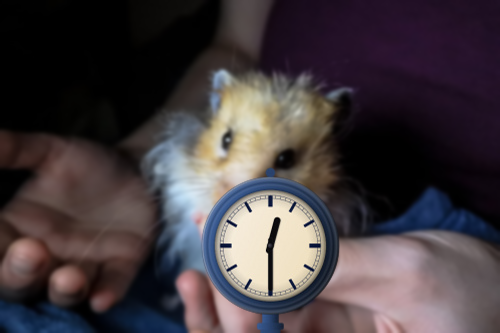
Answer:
h=12 m=30
